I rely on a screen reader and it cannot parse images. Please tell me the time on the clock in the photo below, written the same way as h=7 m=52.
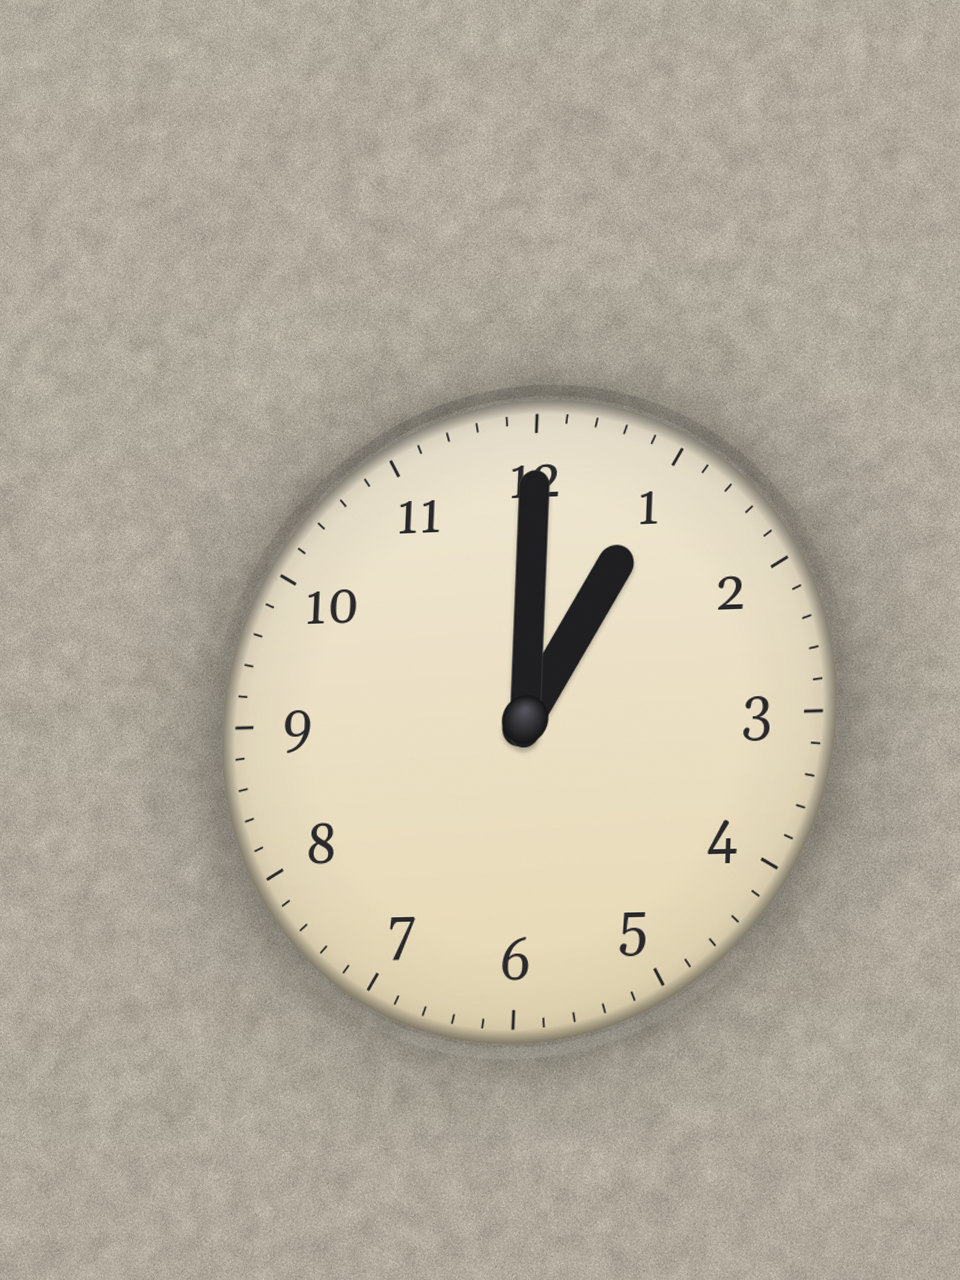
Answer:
h=1 m=0
